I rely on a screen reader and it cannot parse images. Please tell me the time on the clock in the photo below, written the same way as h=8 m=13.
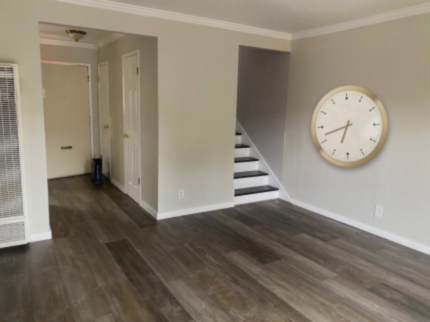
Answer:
h=6 m=42
